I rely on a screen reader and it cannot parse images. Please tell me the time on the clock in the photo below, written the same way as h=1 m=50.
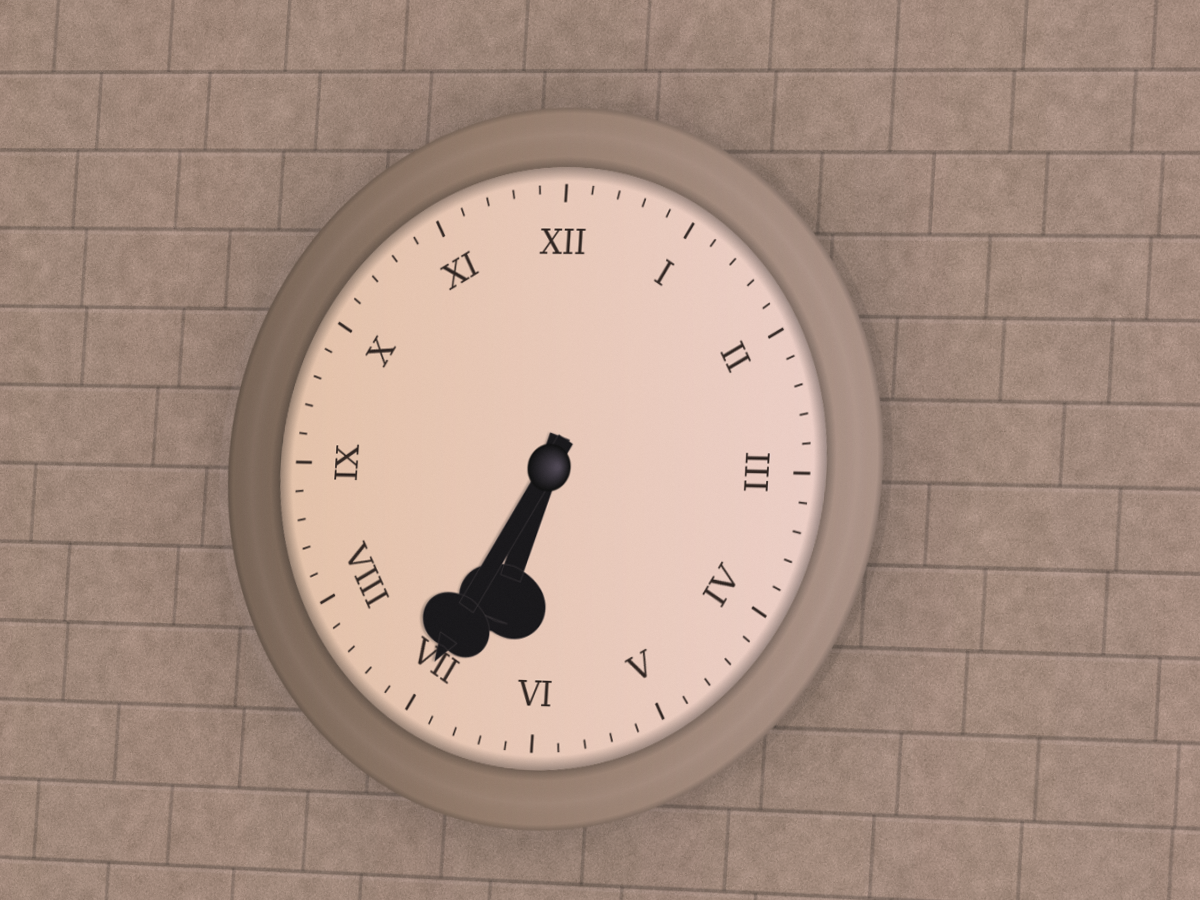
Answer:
h=6 m=35
